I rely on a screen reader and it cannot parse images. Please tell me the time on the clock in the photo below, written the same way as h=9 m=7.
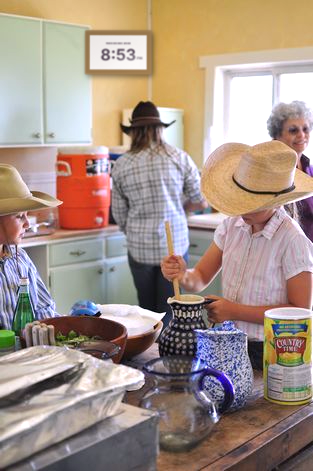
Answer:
h=8 m=53
